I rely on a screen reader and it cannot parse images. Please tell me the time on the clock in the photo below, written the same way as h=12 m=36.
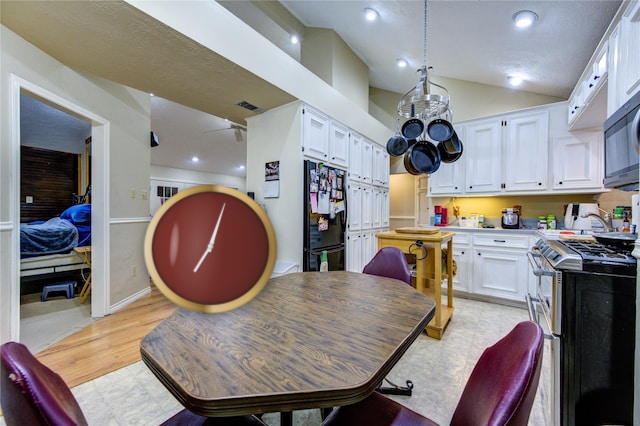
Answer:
h=7 m=3
